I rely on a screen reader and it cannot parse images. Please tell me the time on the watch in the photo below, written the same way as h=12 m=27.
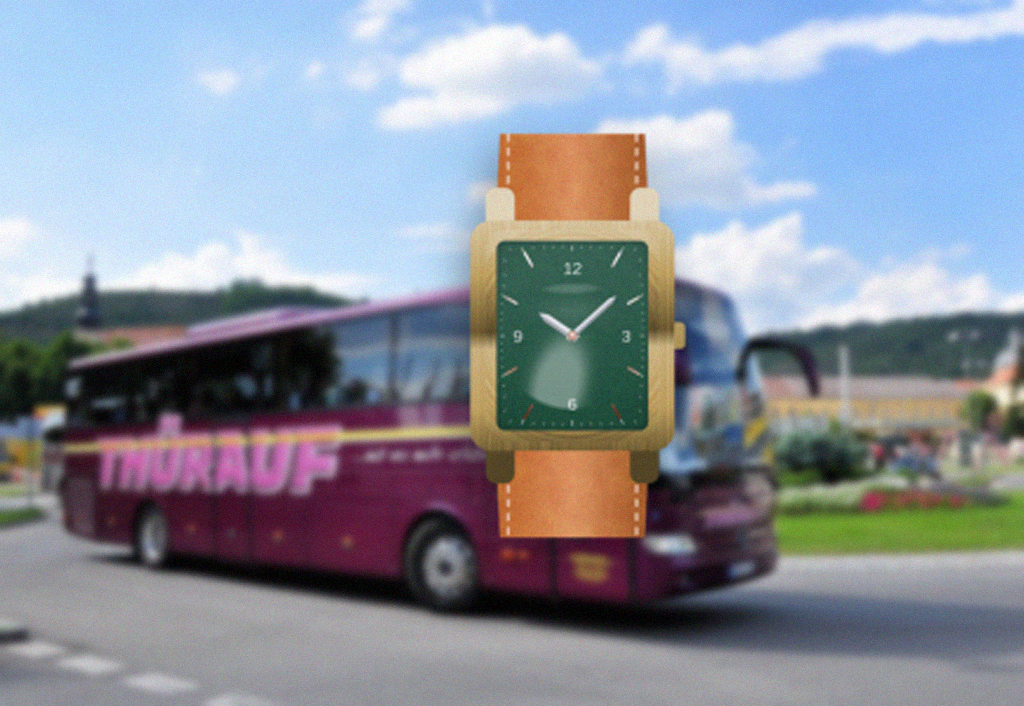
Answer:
h=10 m=8
